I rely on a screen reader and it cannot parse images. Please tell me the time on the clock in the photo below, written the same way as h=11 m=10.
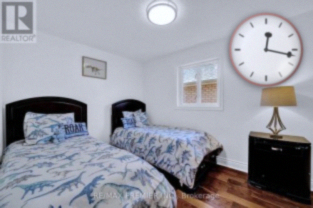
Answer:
h=12 m=17
